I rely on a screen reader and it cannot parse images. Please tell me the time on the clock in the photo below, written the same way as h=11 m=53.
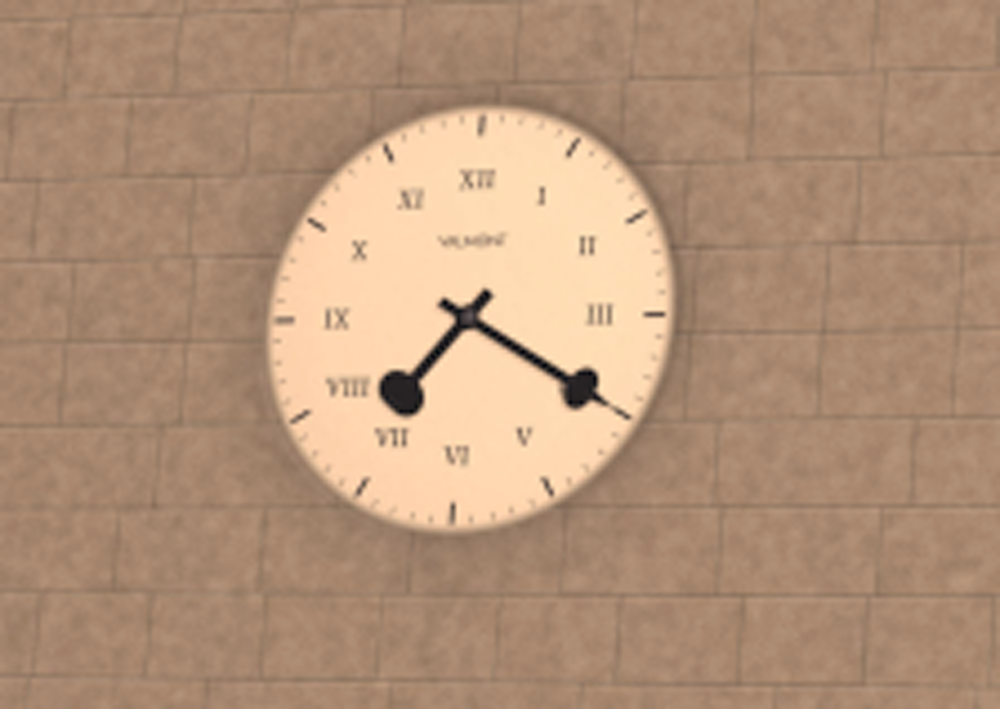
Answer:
h=7 m=20
